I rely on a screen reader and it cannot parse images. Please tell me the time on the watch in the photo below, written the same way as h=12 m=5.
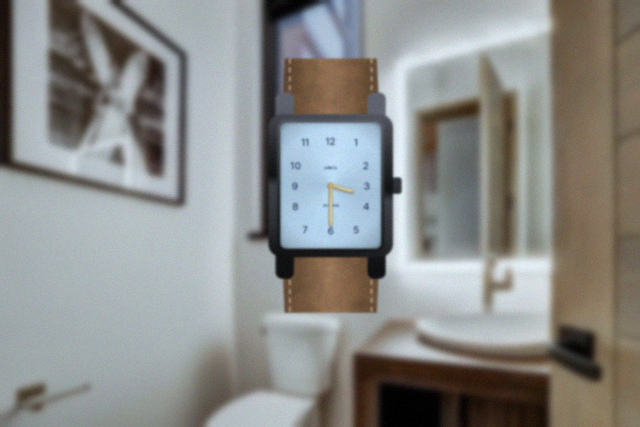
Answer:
h=3 m=30
